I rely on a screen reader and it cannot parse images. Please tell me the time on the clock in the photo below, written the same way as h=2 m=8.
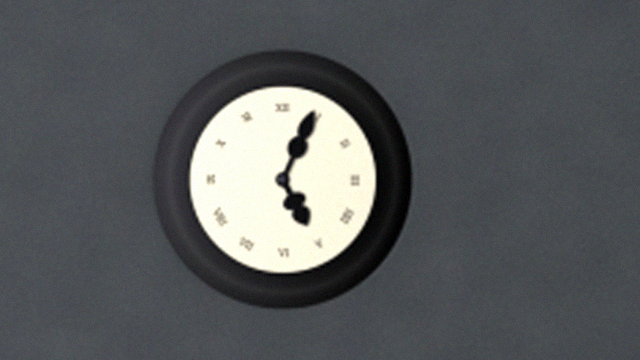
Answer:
h=5 m=4
